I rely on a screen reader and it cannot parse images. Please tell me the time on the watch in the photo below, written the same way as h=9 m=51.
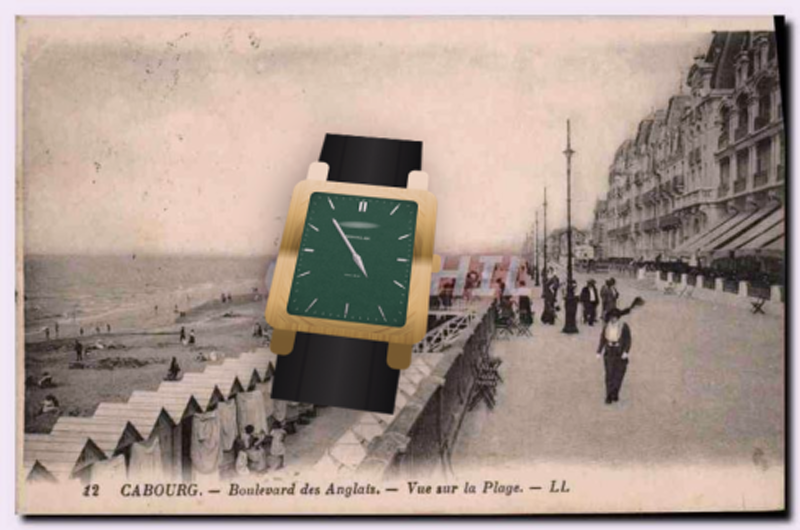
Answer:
h=4 m=54
